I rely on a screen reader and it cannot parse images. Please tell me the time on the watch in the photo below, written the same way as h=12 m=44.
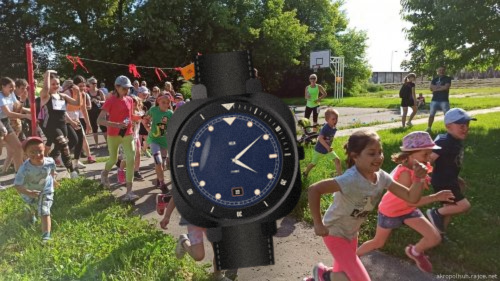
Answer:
h=4 m=9
